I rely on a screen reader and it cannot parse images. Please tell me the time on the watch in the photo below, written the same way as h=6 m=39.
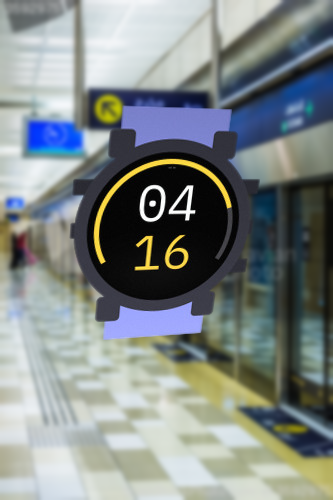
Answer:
h=4 m=16
